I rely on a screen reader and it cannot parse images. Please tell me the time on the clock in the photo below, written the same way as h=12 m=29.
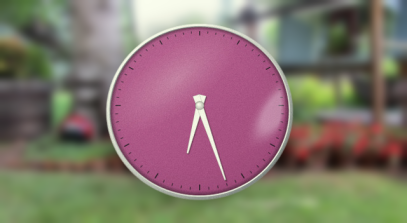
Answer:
h=6 m=27
